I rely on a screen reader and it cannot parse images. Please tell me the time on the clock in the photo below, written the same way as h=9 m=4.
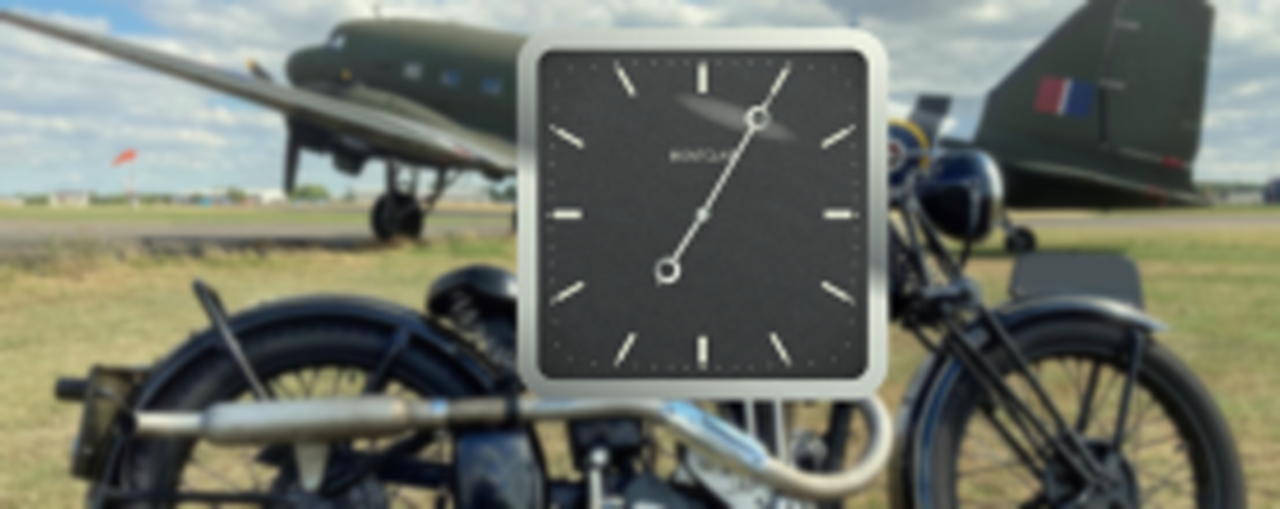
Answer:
h=7 m=5
